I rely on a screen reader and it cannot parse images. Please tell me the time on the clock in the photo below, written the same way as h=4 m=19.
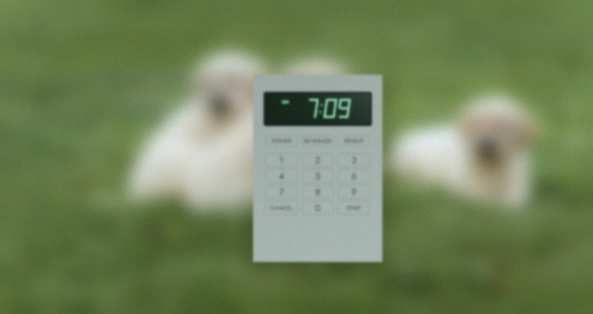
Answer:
h=7 m=9
